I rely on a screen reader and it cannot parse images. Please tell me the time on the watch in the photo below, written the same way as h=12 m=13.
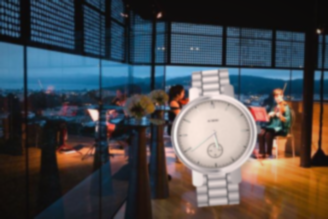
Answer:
h=5 m=39
